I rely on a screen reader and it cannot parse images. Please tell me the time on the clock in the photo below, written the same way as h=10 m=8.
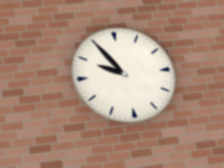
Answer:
h=9 m=55
